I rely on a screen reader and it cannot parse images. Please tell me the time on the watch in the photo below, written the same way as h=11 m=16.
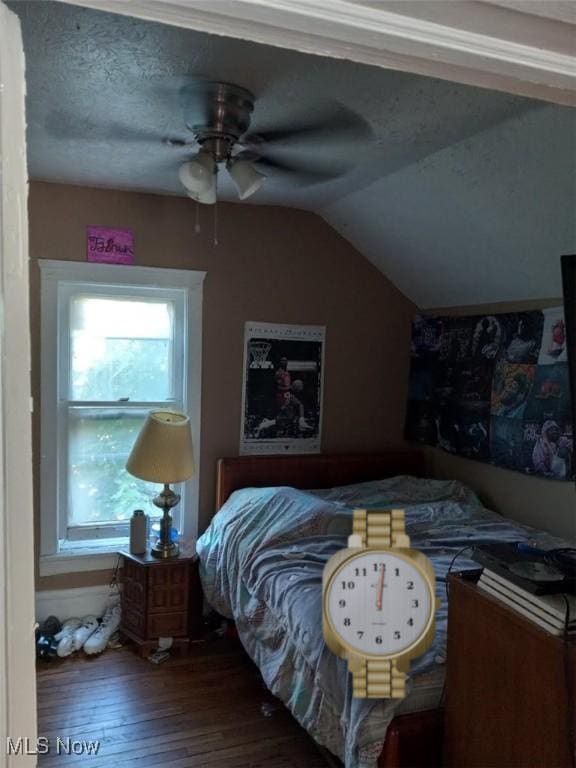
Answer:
h=12 m=1
